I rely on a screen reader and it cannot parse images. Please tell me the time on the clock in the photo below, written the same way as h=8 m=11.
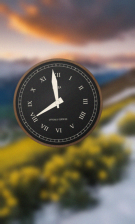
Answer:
h=7 m=59
